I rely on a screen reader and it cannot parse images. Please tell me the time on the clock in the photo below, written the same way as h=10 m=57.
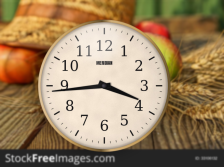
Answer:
h=3 m=44
